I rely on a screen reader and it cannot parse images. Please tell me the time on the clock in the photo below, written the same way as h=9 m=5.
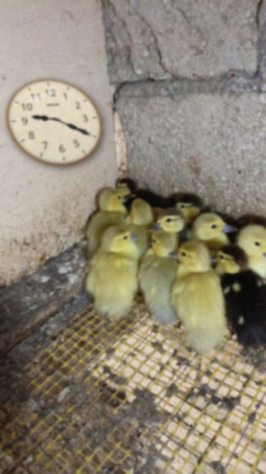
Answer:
h=9 m=20
